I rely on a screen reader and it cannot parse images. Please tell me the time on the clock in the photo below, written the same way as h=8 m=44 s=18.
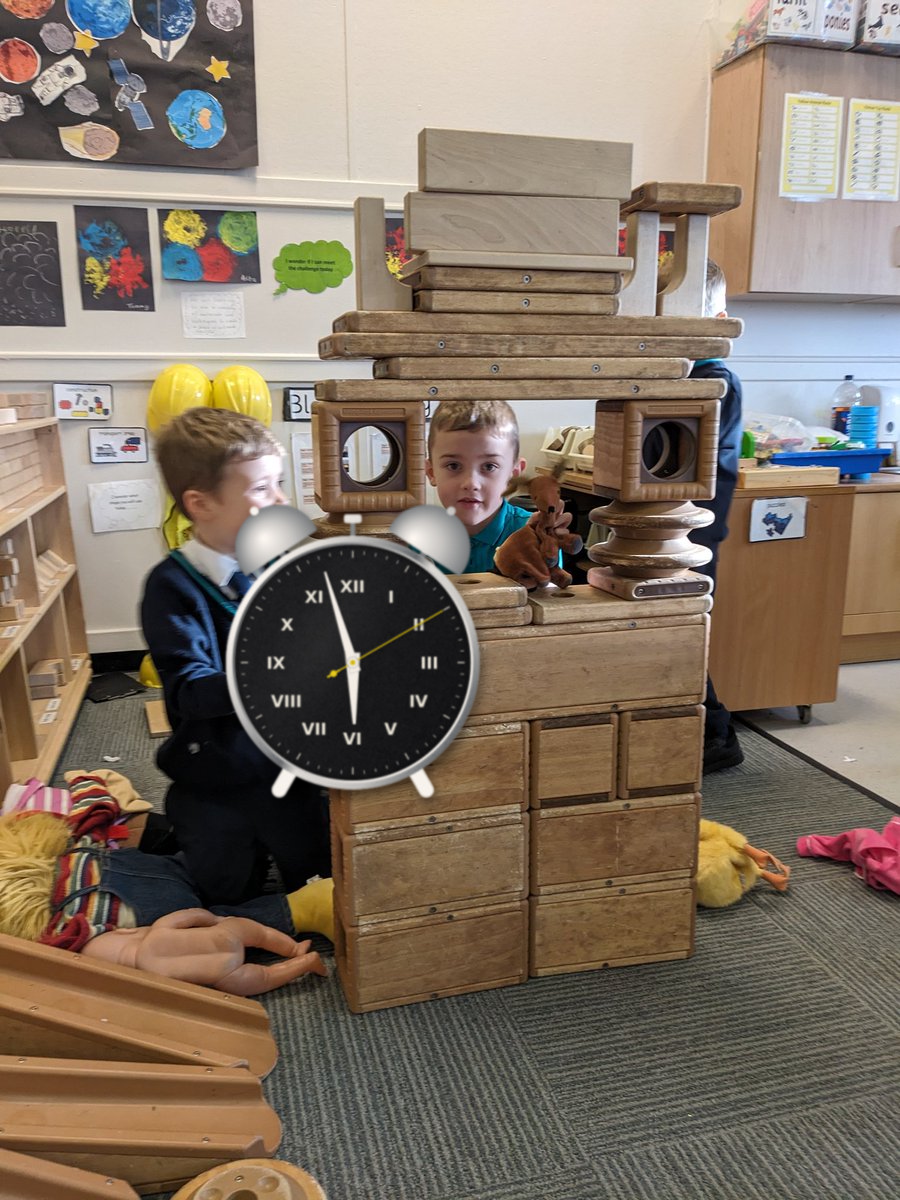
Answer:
h=5 m=57 s=10
